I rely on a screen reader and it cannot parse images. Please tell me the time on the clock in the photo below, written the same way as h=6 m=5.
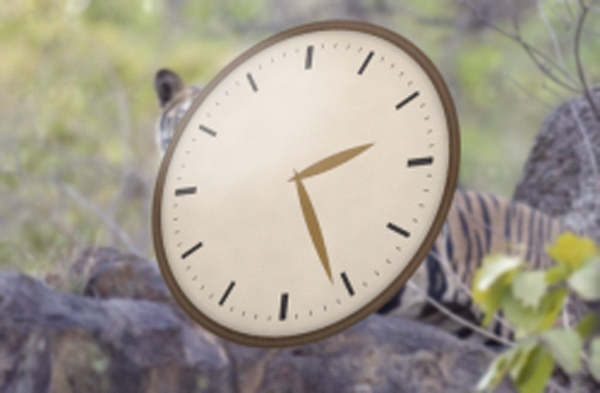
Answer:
h=2 m=26
